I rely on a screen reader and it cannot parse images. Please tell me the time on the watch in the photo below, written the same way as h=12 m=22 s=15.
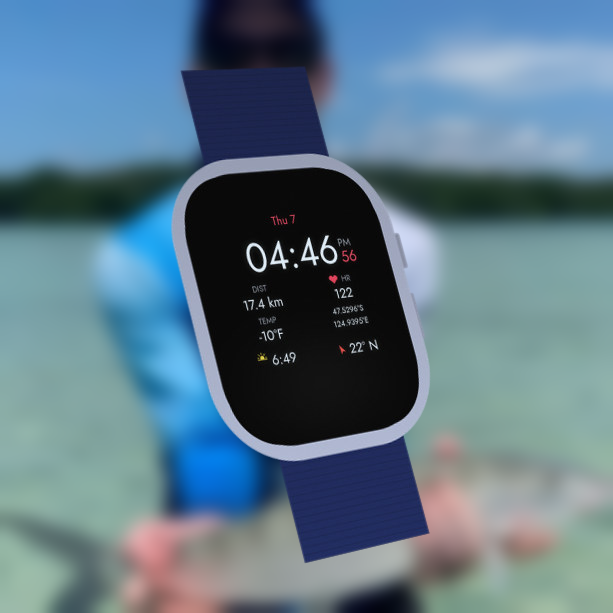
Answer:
h=4 m=46 s=56
